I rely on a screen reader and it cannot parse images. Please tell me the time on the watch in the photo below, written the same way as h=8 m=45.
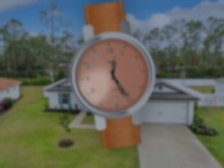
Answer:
h=12 m=26
